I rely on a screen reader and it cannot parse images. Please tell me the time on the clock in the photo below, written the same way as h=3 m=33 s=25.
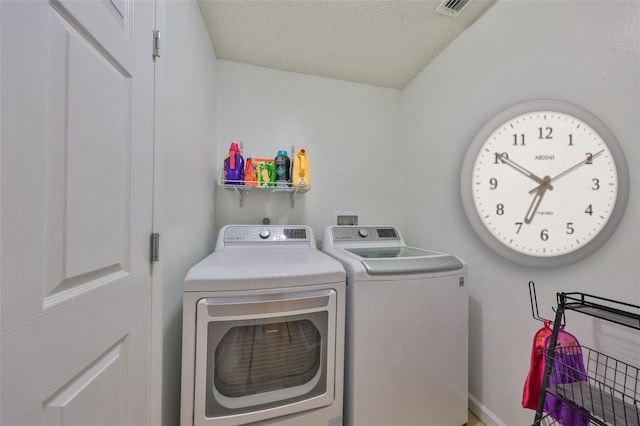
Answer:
h=6 m=50 s=10
